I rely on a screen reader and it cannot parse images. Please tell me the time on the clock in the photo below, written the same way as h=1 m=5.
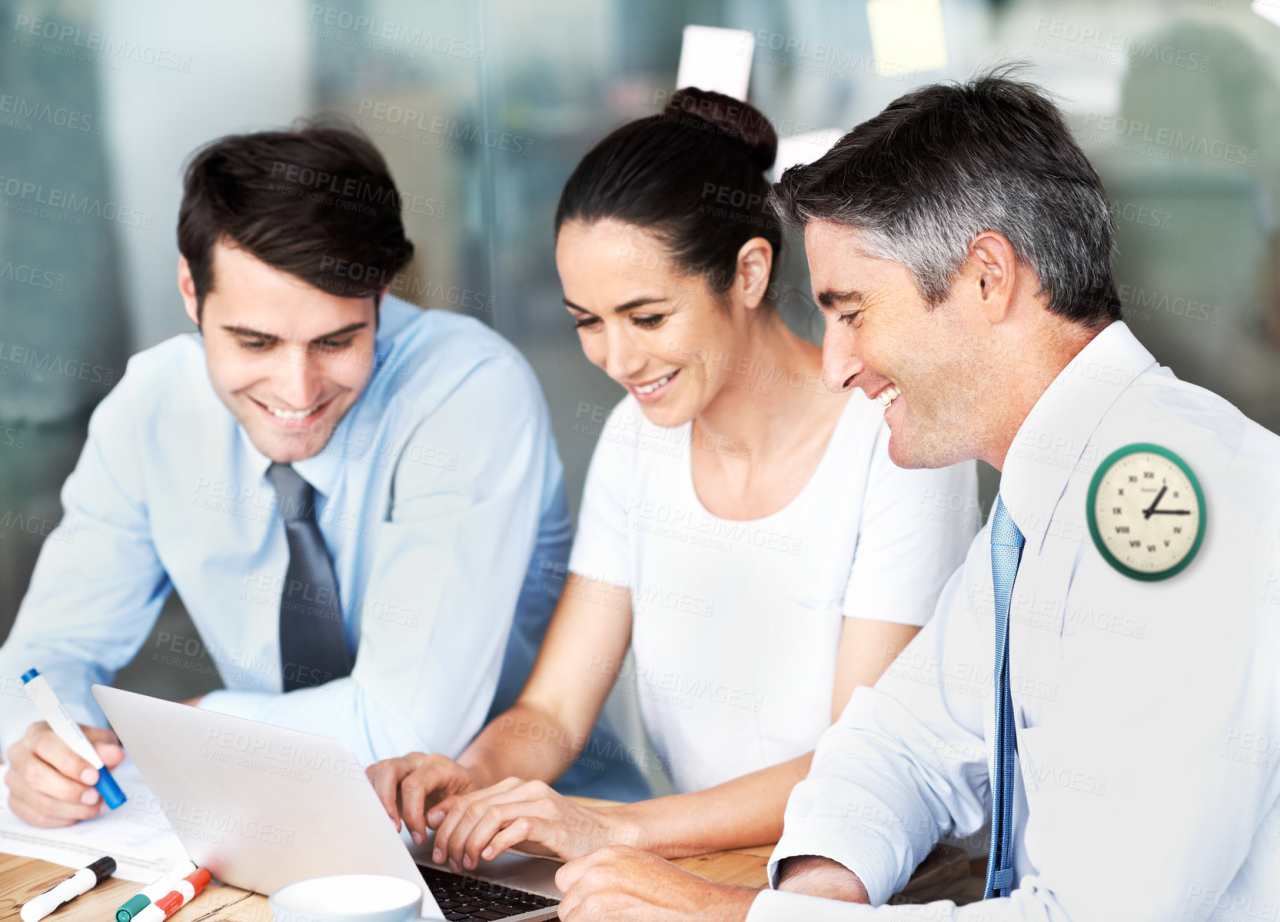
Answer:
h=1 m=15
